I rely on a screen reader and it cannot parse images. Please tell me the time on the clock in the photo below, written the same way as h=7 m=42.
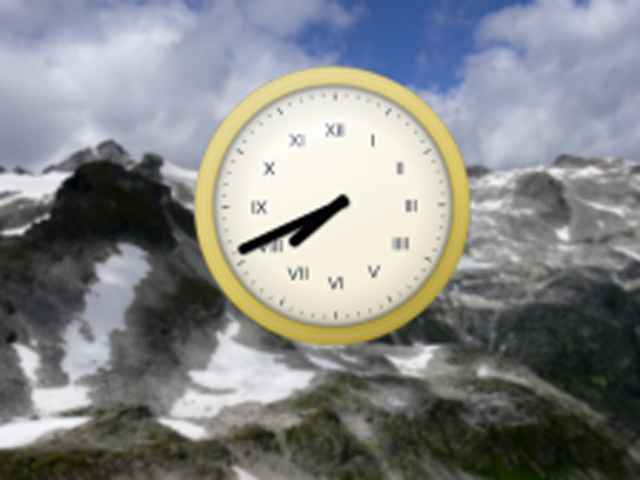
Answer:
h=7 m=41
